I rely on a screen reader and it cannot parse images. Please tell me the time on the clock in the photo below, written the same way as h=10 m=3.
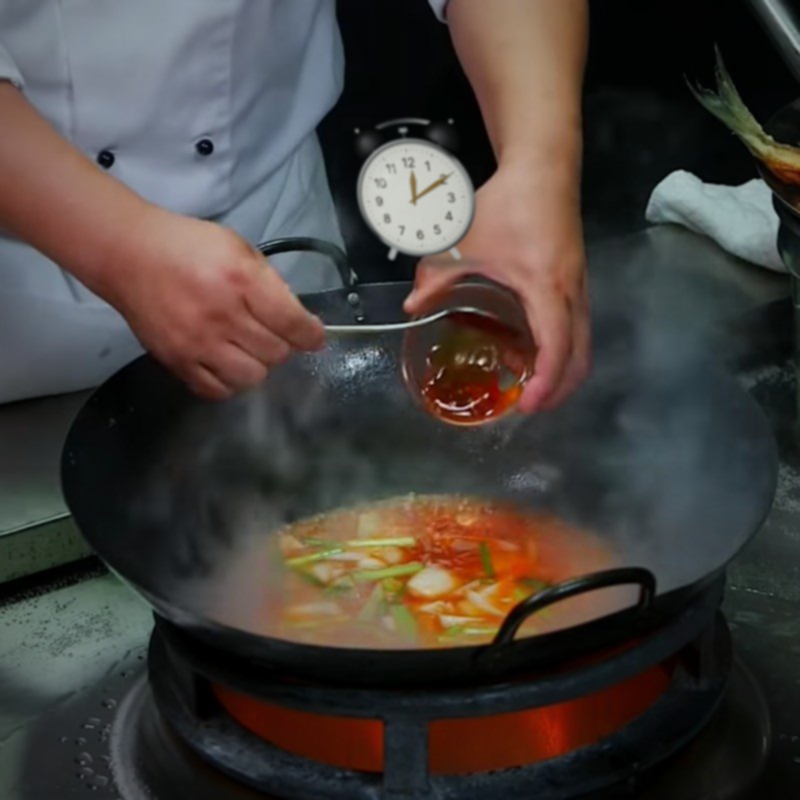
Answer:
h=12 m=10
